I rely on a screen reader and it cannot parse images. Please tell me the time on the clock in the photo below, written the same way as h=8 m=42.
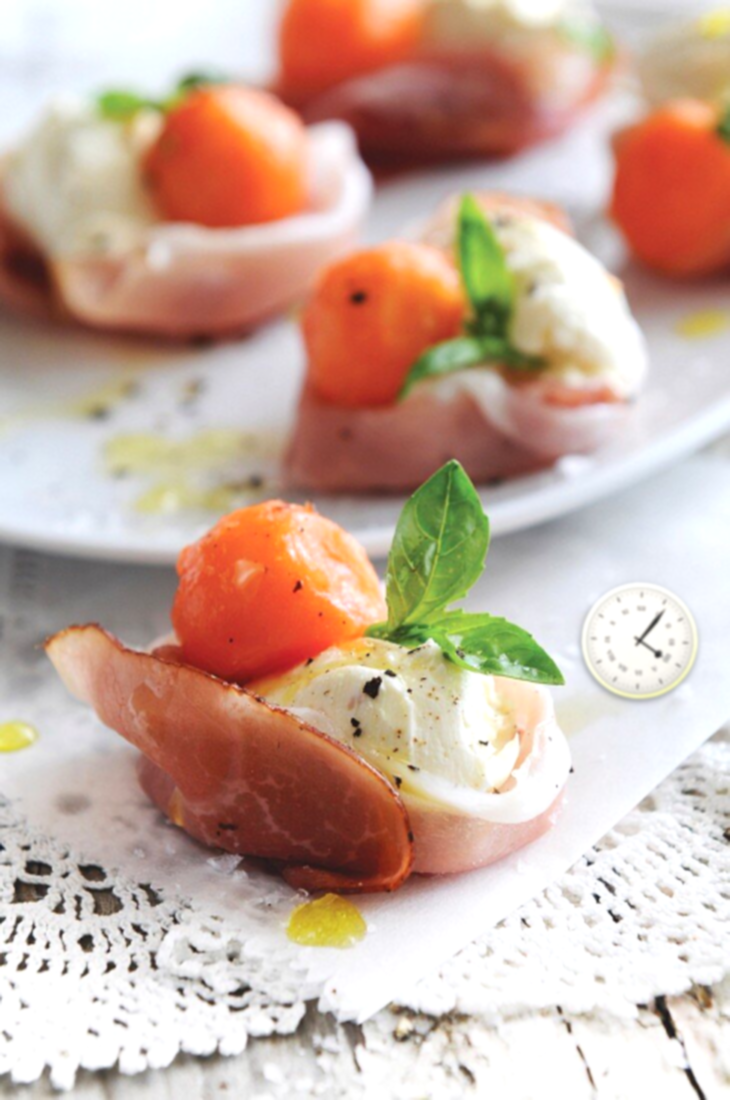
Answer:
h=4 m=6
